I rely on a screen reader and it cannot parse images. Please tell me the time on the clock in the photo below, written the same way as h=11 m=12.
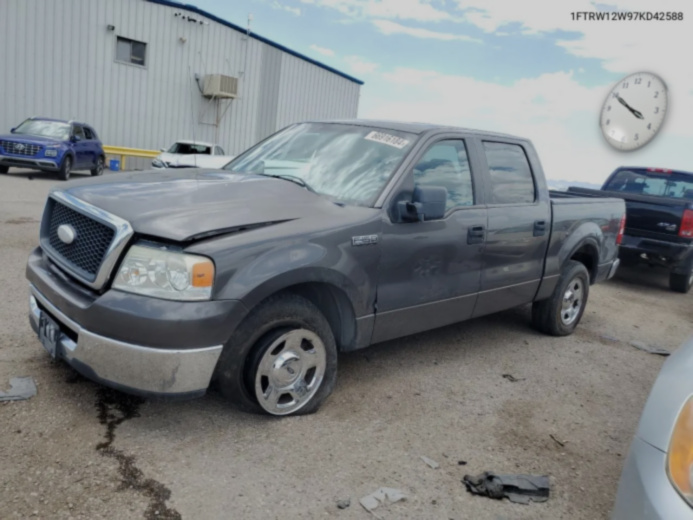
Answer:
h=3 m=50
